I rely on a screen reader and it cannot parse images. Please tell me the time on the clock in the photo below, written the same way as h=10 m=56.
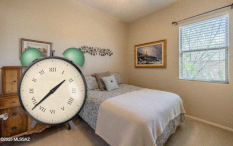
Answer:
h=1 m=38
